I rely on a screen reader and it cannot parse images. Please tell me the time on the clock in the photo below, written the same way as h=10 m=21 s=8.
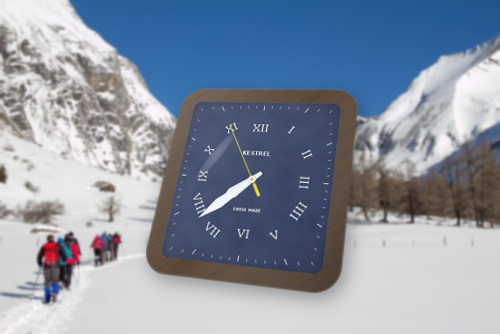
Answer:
h=7 m=37 s=55
